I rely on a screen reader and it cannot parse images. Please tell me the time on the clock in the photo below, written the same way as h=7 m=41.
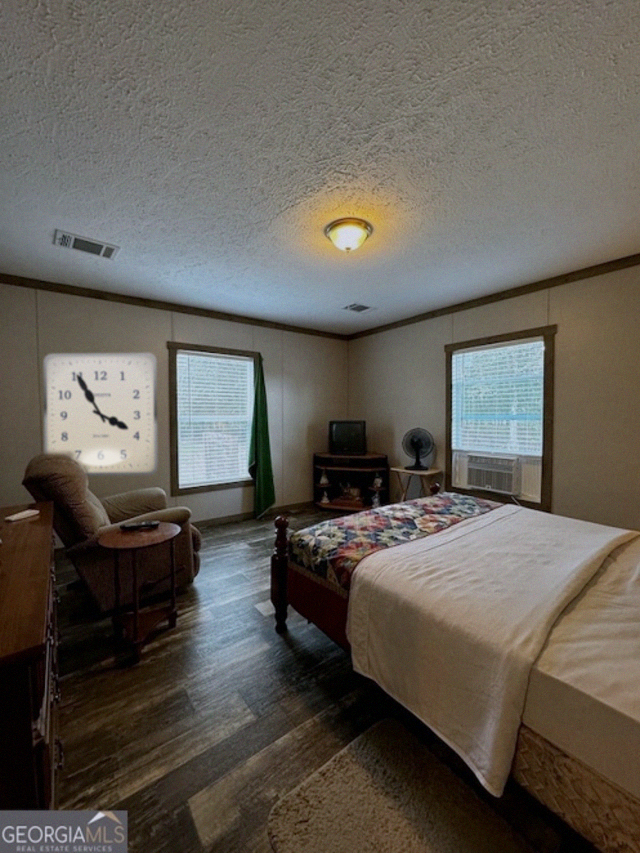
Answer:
h=3 m=55
